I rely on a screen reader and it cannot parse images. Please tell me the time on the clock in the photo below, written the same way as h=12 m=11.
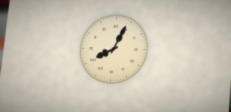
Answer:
h=8 m=4
